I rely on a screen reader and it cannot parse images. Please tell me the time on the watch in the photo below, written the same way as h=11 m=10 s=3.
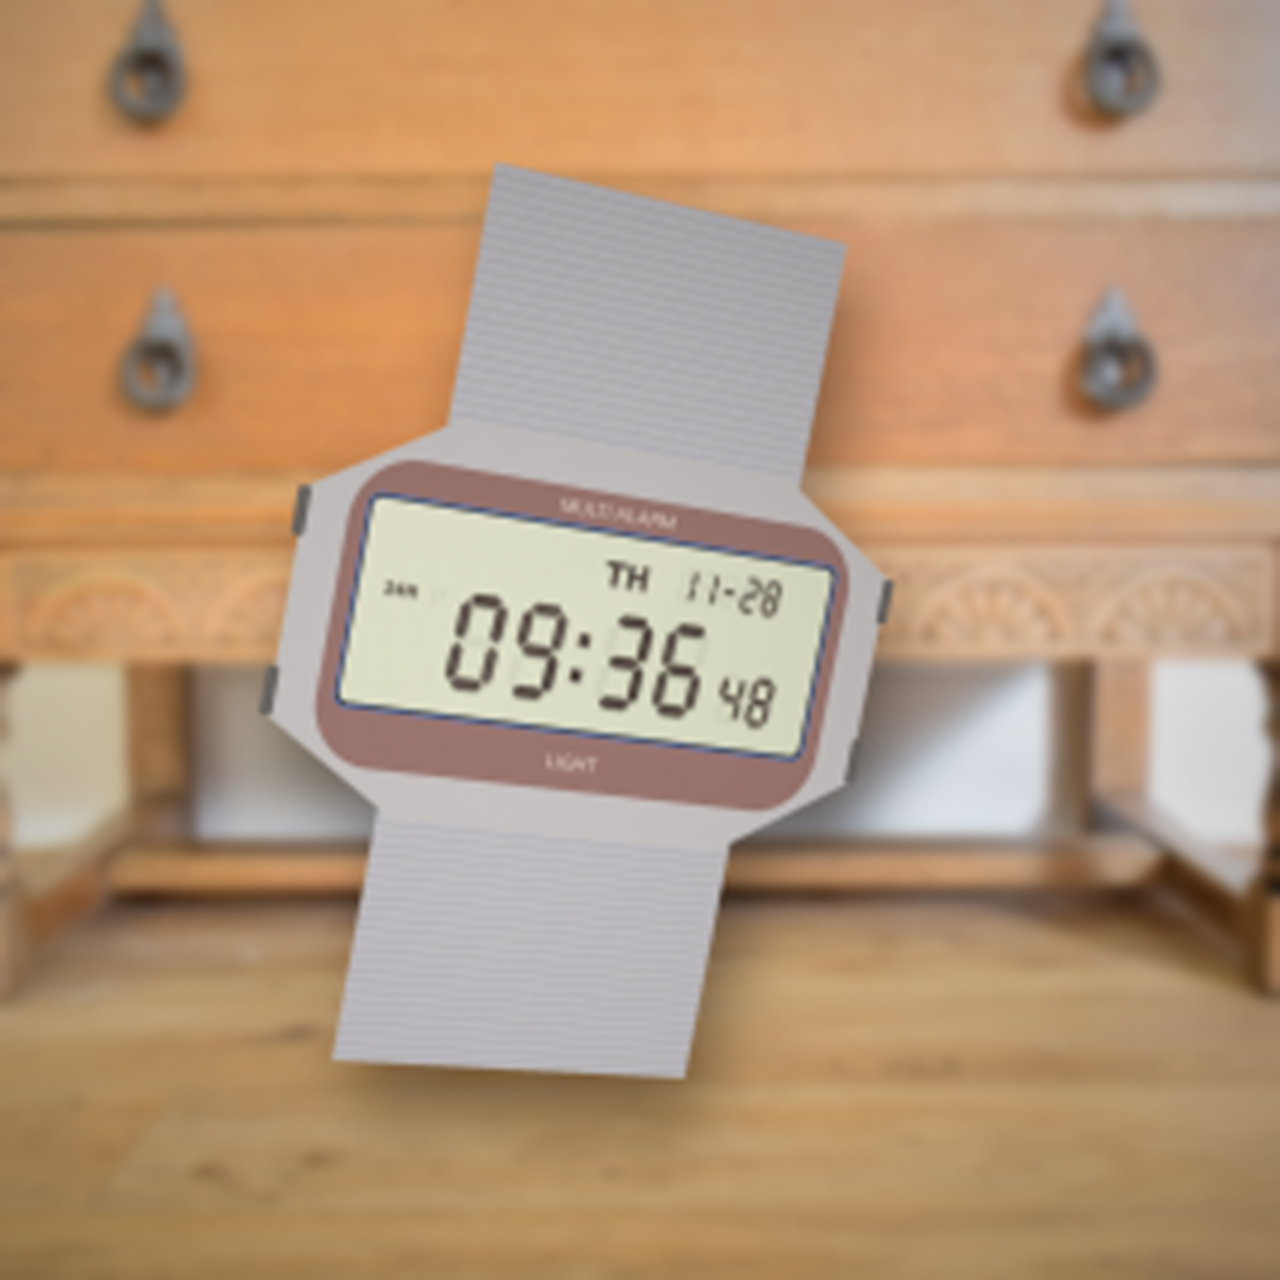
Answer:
h=9 m=36 s=48
